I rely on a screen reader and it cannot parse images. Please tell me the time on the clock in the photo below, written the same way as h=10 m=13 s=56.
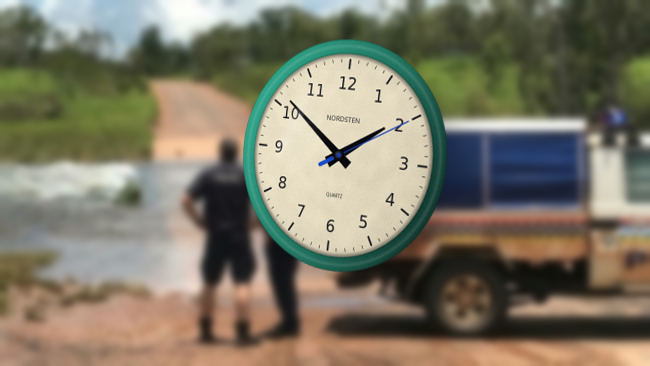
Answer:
h=1 m=51 s=10
